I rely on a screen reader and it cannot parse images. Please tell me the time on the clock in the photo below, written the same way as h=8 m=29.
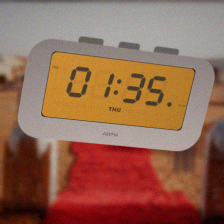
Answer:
h=1 m=35
